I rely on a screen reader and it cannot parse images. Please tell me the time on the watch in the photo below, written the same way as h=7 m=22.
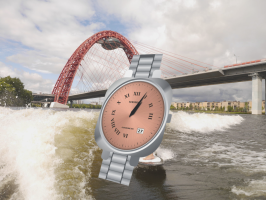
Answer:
h=1 m=4
